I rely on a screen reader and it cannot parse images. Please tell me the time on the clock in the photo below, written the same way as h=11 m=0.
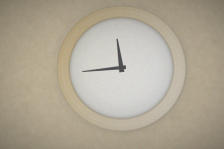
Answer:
h=11 m=44
